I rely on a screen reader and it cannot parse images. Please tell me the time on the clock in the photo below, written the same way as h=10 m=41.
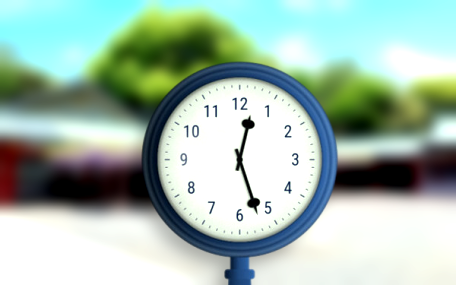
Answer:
h=12 m=27
